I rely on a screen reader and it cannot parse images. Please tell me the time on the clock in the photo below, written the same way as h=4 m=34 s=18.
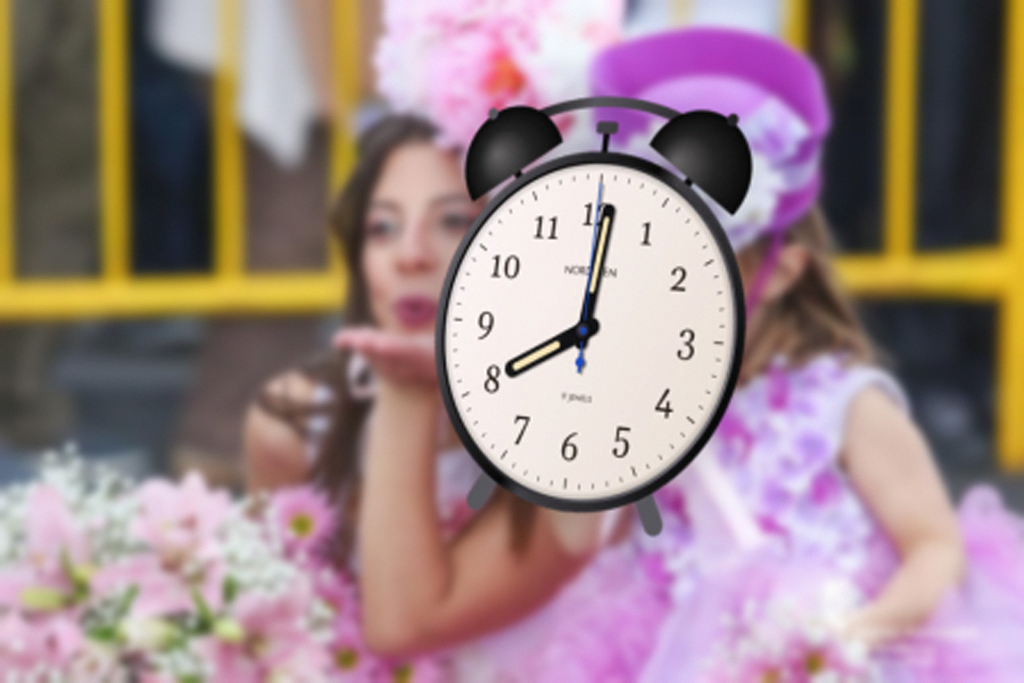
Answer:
h=8 m=1 s=0
